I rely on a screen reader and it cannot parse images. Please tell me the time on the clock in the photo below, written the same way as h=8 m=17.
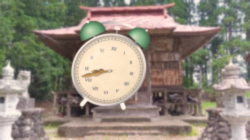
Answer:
h=8 m=42
